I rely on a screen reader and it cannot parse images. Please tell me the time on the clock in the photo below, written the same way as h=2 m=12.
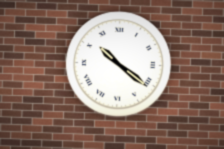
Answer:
h=10 m=21
